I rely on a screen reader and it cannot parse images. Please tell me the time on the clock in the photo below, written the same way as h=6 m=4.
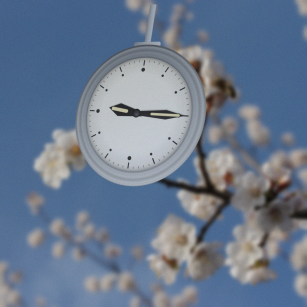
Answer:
h=9 m=15
